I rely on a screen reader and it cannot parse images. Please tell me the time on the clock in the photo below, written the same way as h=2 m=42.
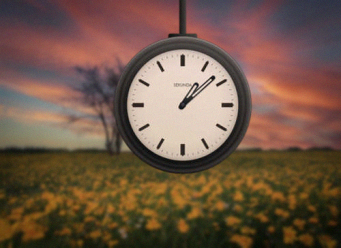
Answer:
h=1 m=8
